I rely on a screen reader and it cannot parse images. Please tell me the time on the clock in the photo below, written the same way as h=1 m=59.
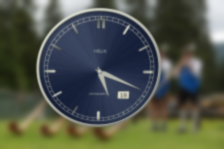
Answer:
h=5 m=19
